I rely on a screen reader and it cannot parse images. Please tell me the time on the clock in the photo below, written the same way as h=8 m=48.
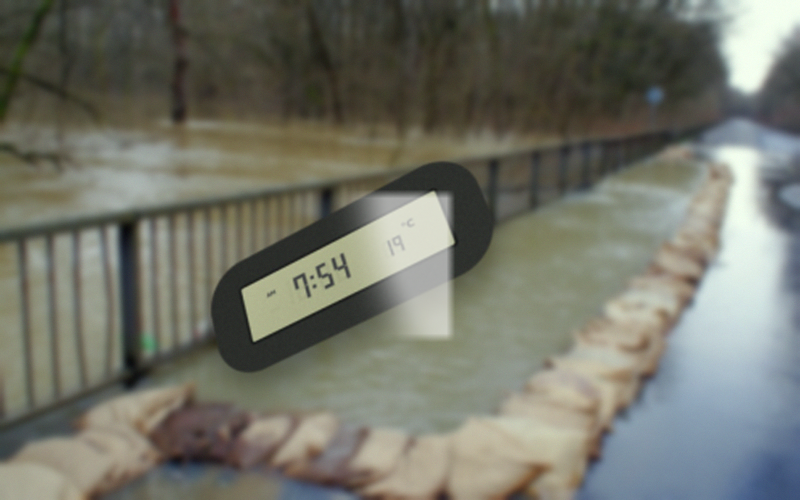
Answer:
h=7 m=54
